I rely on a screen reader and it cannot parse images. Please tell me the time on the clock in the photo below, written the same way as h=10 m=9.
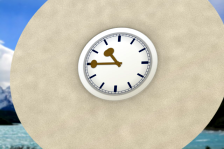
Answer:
h=10 m=45
